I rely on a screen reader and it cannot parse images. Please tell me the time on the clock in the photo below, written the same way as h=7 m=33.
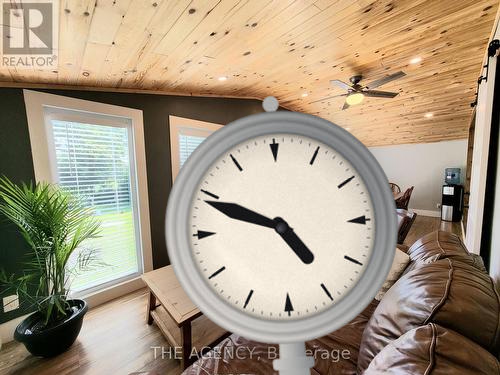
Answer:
h=4 m=49
